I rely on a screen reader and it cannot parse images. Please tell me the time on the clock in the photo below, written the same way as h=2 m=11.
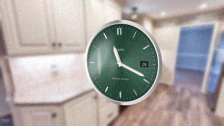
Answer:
h=11 m=19
